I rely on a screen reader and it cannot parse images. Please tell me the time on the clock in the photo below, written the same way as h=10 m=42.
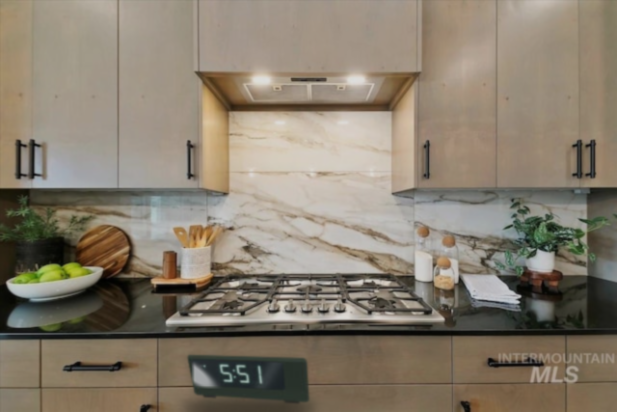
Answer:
h=5 m=51
